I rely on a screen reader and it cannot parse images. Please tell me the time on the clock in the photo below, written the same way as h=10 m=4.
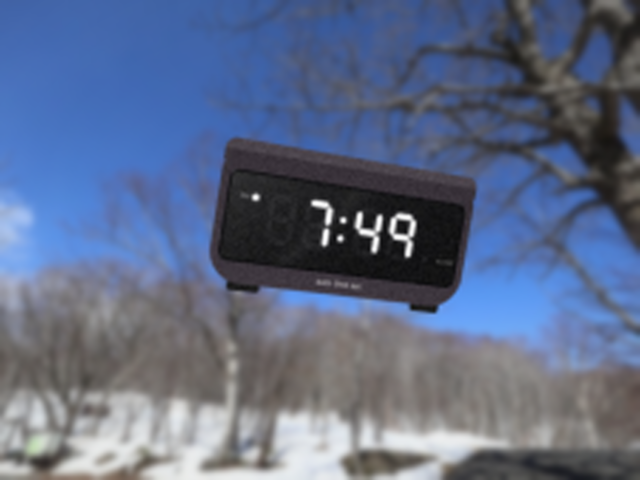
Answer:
h=7 m=49
